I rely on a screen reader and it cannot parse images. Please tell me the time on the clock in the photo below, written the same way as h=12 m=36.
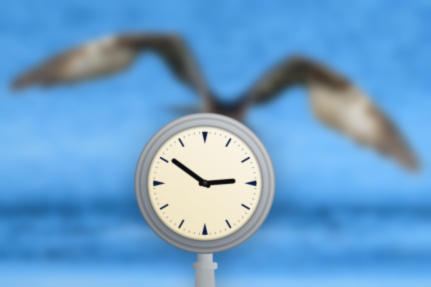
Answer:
h=2 m=51
